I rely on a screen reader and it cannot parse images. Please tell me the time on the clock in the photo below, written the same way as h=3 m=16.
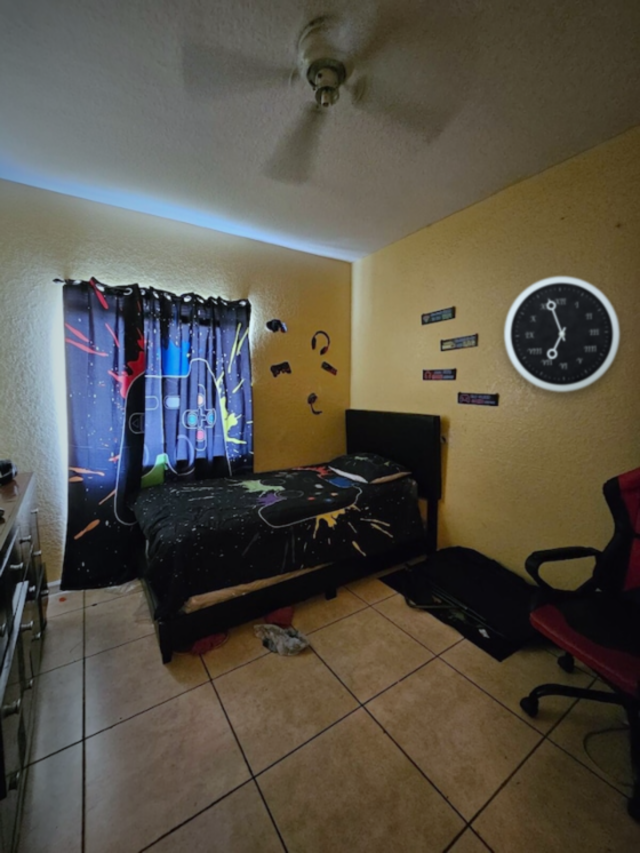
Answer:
h=6 m=57
